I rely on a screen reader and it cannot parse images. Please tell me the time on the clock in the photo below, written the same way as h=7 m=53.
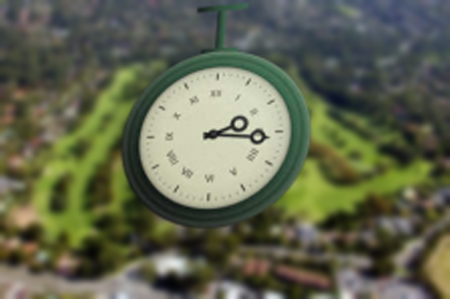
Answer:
h=2 m=16
